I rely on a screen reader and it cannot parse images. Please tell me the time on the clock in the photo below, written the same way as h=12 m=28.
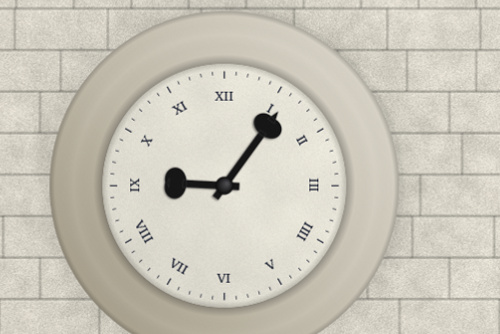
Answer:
h=9 m=6
